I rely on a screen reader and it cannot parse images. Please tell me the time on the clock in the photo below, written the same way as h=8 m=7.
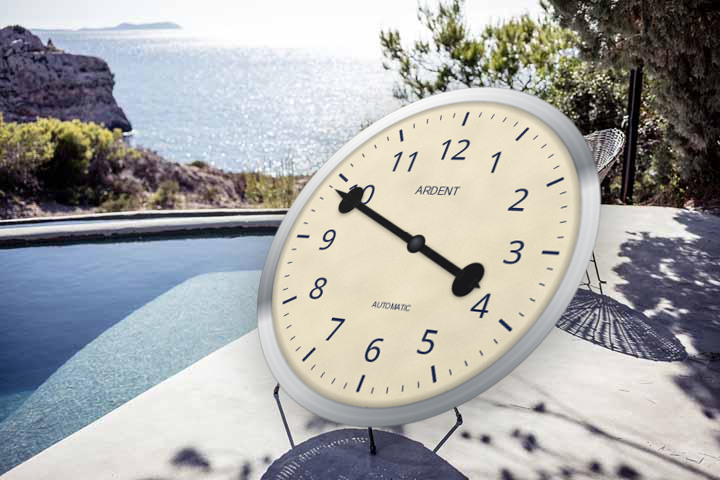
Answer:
h=3 m=49
